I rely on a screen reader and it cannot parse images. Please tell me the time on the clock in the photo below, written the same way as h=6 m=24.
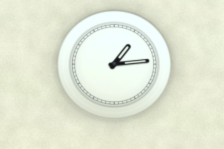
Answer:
h=1 m=14
